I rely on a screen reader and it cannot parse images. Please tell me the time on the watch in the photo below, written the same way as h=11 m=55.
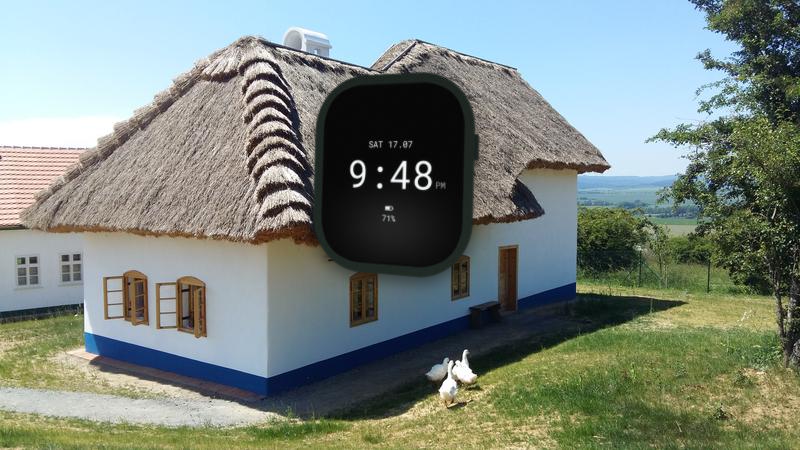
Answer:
h=9 m=48
